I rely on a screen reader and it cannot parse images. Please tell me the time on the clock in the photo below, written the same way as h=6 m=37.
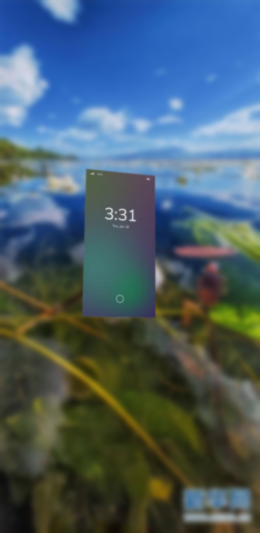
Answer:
h=3 m=31
